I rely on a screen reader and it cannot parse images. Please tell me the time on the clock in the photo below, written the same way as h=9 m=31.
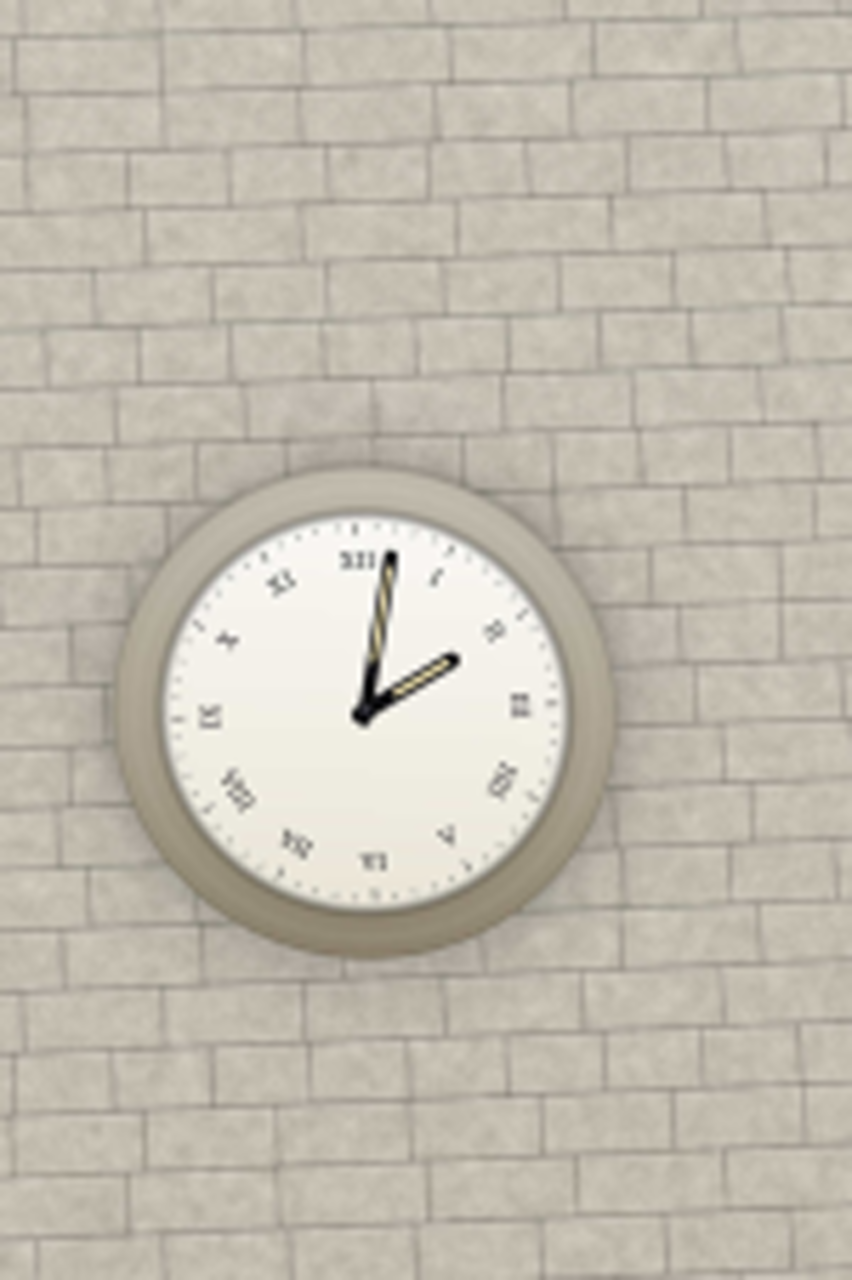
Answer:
h=2 m=2
